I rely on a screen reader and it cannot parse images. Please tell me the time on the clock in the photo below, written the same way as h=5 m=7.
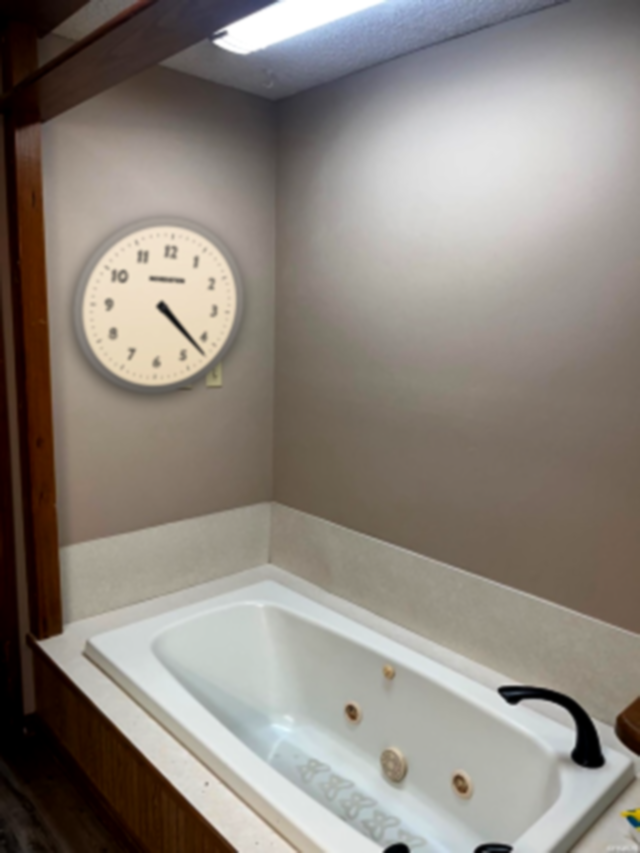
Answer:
h=4 m=22
